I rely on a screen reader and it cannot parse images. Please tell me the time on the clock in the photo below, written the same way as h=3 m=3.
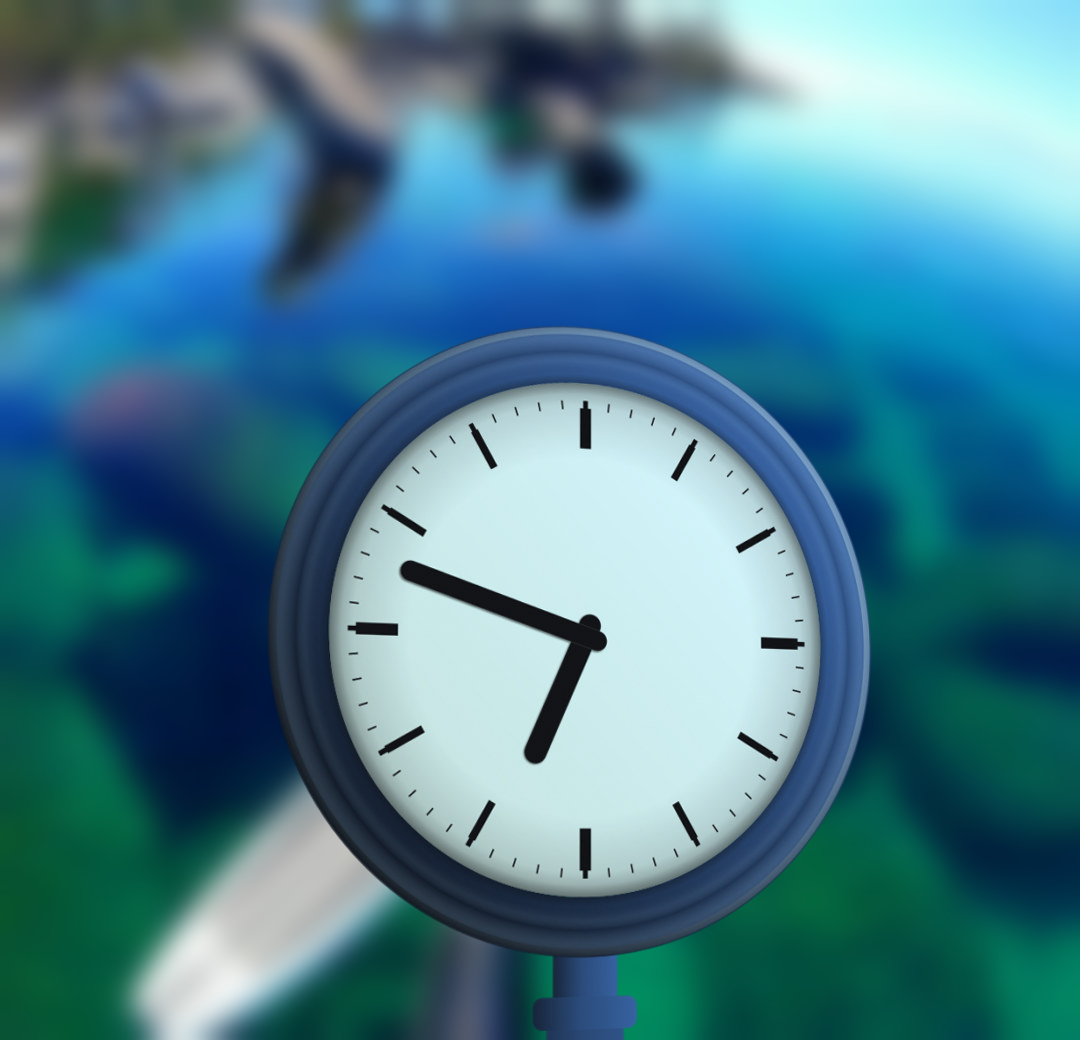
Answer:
h=6 m=48
